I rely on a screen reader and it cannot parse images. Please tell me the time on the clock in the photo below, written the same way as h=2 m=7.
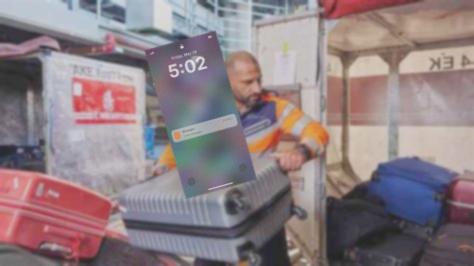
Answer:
h=5 m=2
